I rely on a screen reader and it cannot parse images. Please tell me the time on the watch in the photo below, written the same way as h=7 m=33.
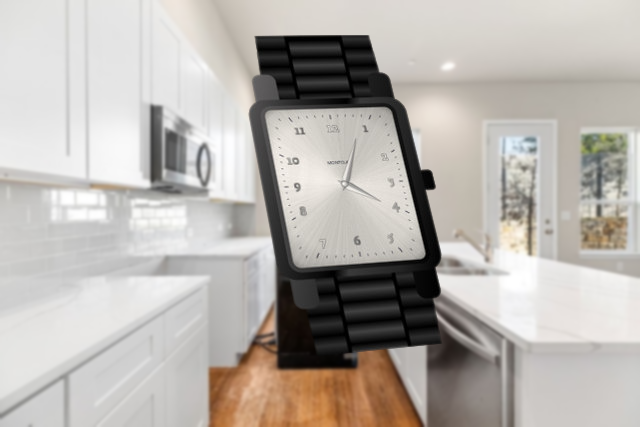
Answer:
h=4 m=4
